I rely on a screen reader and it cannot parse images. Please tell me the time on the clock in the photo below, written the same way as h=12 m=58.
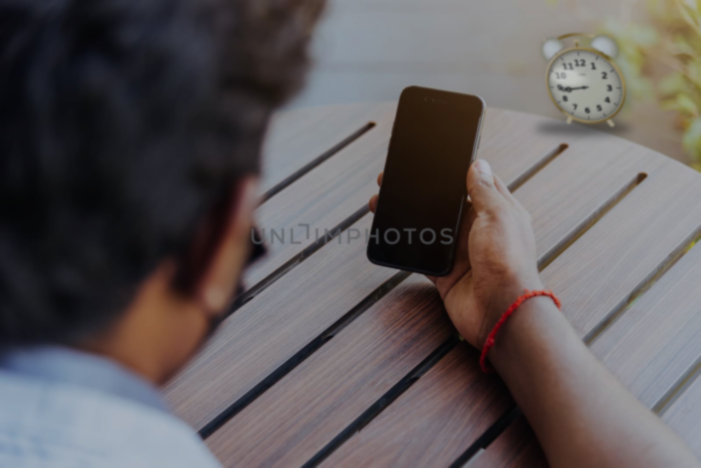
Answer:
h=8 m=44
